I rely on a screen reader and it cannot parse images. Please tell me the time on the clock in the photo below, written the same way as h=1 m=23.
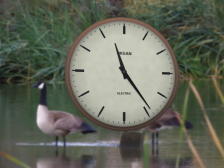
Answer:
h=11 m=24
